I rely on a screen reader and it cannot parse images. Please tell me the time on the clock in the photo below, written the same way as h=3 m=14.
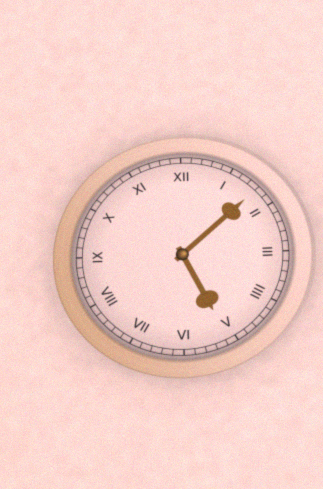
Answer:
h=5 m=8
